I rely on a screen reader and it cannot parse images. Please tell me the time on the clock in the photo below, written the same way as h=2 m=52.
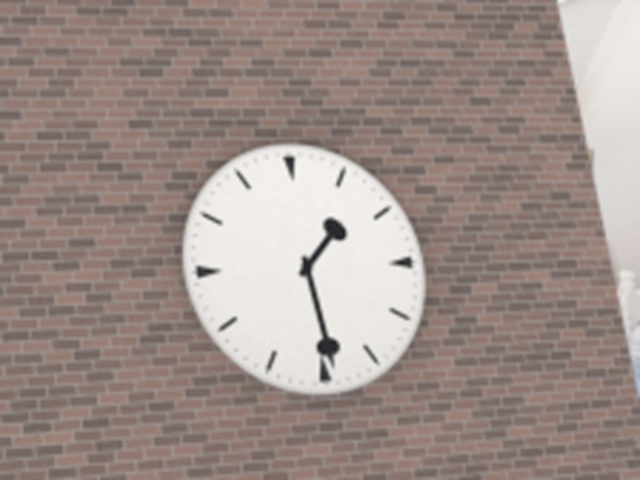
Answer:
h=1 m=29
